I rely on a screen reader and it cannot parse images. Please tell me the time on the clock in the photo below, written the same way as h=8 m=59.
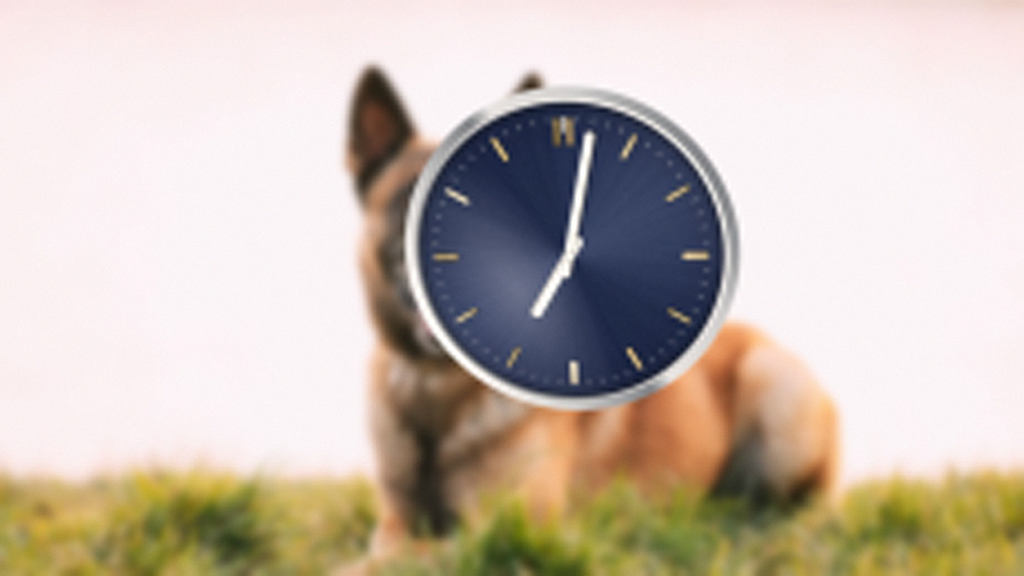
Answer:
h=7 m=2
